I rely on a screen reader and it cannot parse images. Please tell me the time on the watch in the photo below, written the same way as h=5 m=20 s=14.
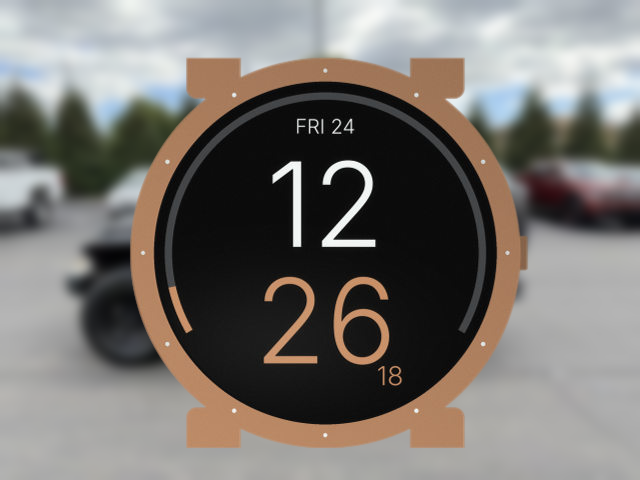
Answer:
h=12 m=26 s=18
